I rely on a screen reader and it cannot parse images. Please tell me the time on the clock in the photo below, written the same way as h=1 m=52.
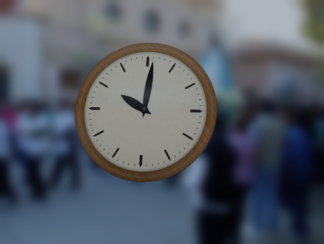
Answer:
h=10 m=1
